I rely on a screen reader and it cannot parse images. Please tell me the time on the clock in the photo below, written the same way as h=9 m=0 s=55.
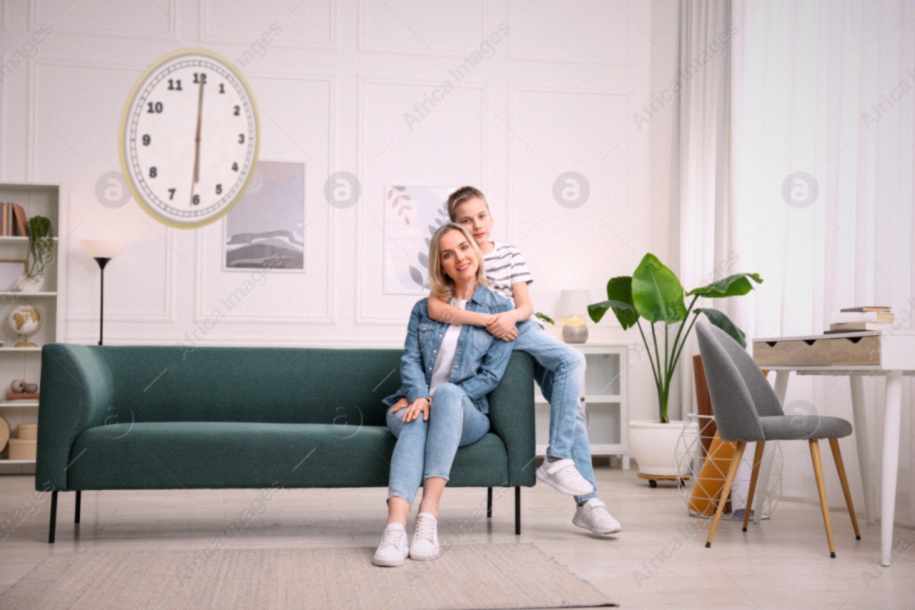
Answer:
h=6 m=0 s=31
